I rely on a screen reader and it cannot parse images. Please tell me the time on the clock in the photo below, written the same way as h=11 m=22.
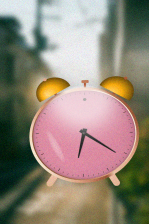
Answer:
h=6 m=21
